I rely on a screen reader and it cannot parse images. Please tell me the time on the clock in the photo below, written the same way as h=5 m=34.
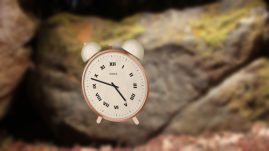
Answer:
h=4 m=48
